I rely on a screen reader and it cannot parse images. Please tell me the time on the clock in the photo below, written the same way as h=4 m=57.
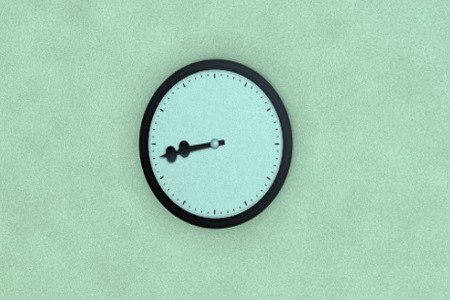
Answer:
h=8 m=43
